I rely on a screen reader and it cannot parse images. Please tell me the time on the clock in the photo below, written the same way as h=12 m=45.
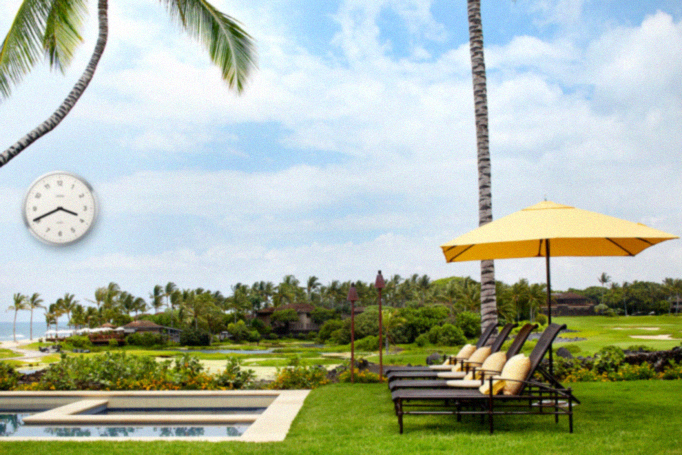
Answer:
h=3 m=41
